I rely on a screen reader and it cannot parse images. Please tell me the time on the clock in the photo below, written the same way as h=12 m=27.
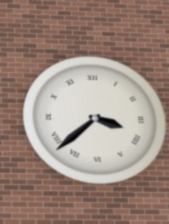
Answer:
h=3 m=38
